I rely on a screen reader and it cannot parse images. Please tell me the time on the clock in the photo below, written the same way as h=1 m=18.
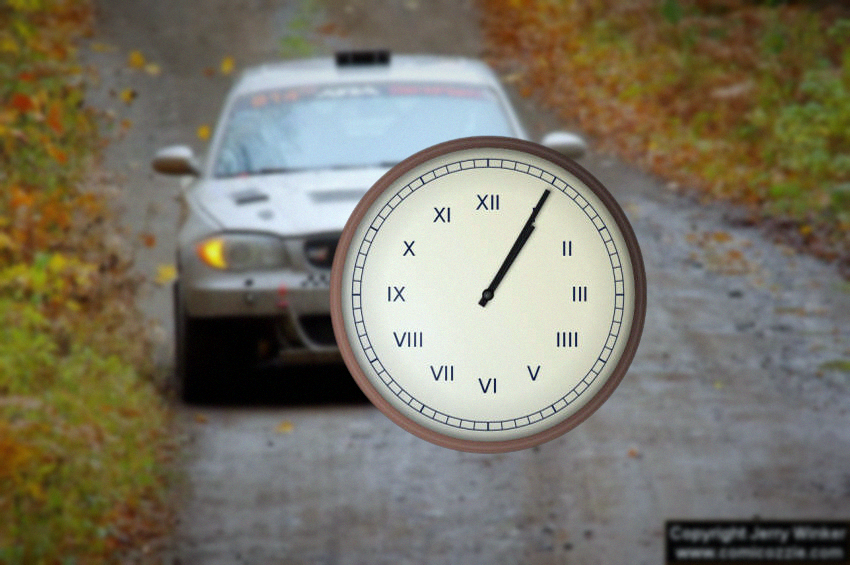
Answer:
h=1 m=5
